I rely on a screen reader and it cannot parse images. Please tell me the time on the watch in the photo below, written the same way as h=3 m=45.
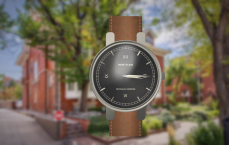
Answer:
h=3 m=15
